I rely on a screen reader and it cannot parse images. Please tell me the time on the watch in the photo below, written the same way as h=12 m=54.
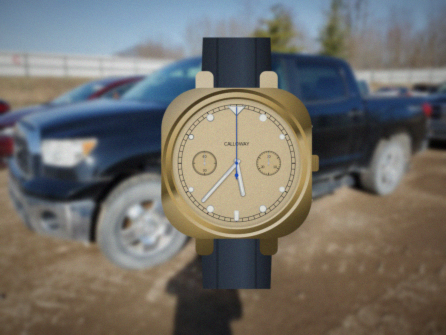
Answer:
h=5 m=37
